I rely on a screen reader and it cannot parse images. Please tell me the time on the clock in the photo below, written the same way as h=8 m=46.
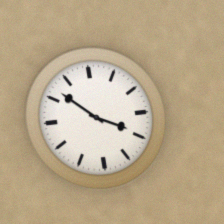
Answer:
h=3 m=52
